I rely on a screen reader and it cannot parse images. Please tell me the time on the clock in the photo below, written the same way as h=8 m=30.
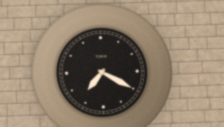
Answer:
h=7 m=20
